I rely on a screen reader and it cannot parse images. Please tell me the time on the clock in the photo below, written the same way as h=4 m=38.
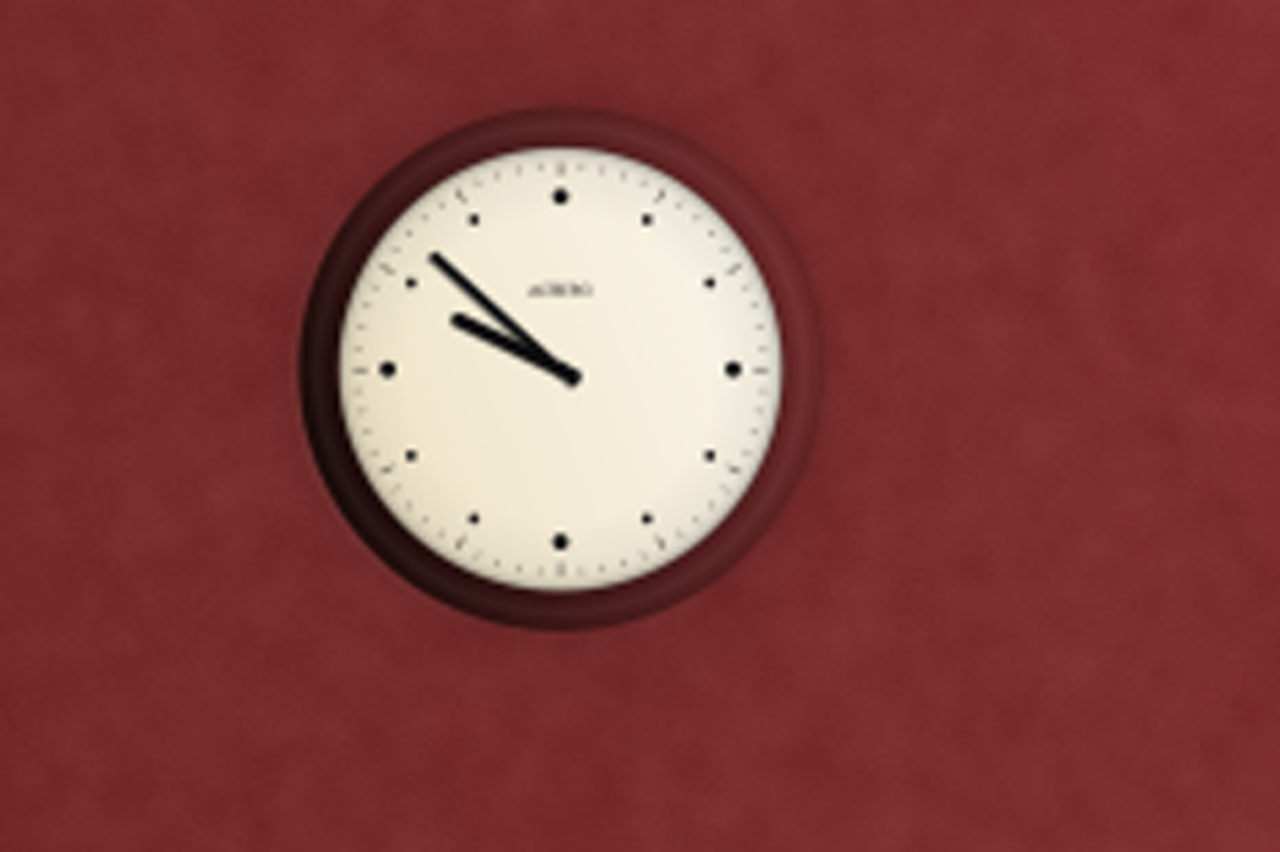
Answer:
h=9 m=52
